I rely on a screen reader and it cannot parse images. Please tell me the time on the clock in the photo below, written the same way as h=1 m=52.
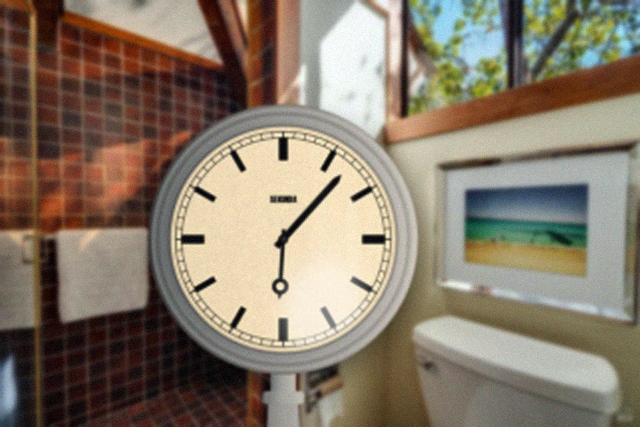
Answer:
h=6 m=7
